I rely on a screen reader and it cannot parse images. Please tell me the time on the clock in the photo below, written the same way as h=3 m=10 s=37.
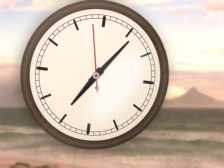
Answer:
h=7 m=5 s=58
